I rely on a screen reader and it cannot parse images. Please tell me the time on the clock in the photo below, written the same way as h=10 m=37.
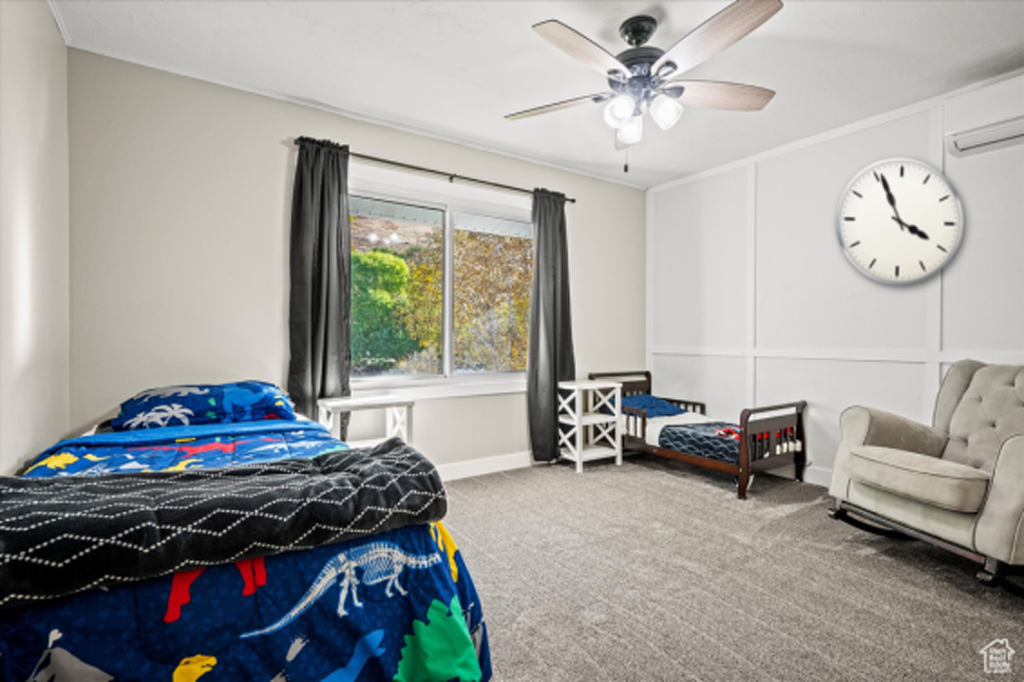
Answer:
h=3 m=56
